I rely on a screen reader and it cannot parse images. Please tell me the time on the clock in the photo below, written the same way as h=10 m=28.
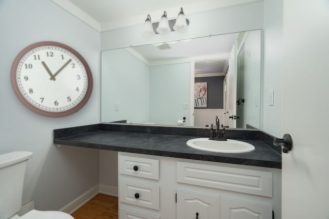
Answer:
h=11 m=8
